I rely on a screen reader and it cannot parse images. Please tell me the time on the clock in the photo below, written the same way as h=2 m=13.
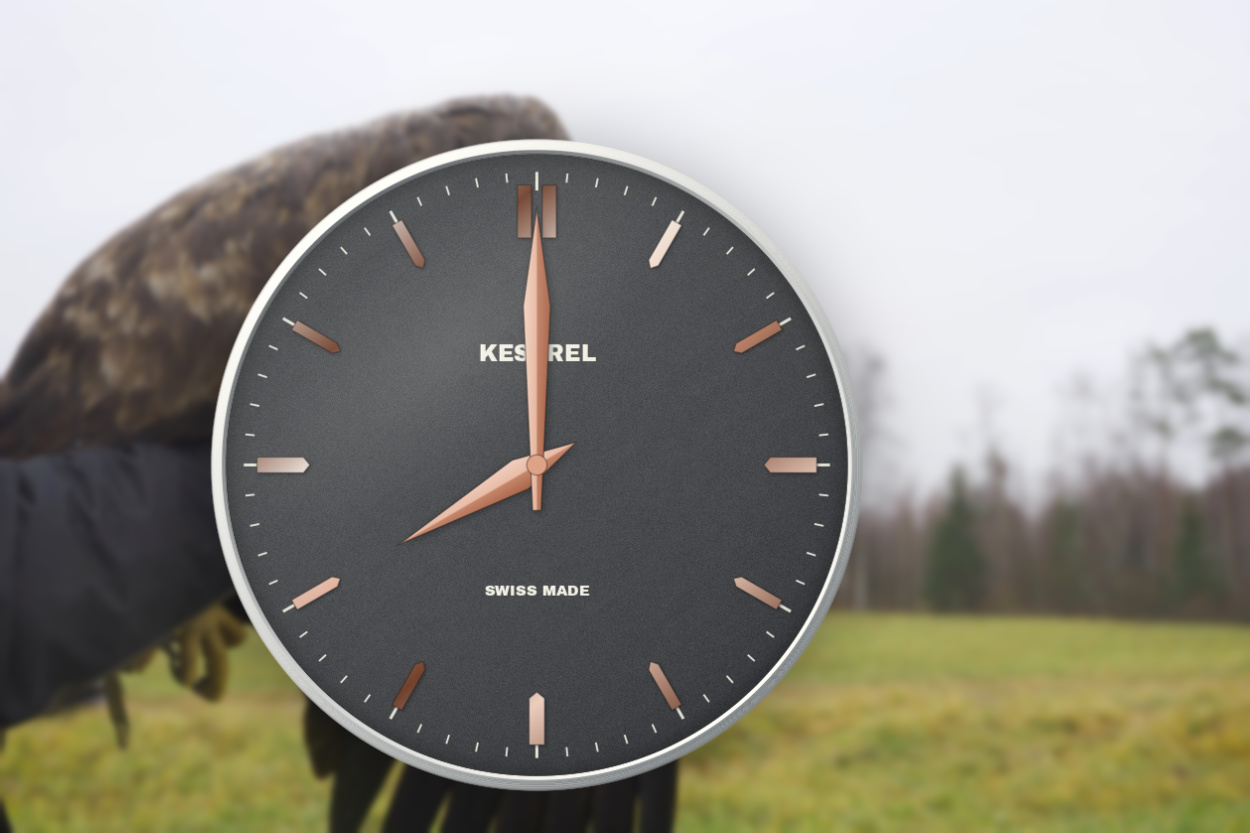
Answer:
h=8 m=0
